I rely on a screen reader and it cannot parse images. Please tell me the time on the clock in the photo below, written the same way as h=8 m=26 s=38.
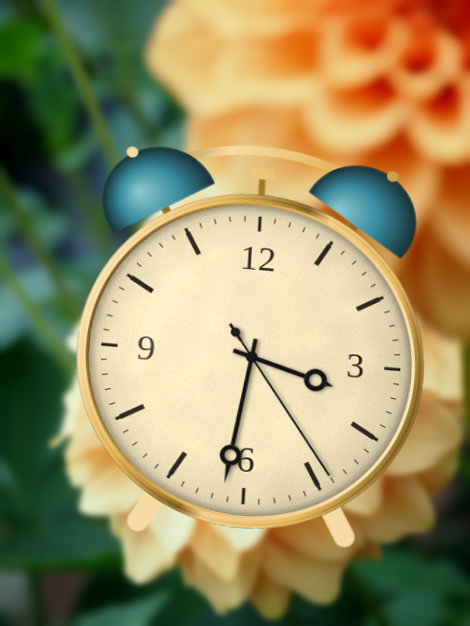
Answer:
h=3 m=31 s=24
